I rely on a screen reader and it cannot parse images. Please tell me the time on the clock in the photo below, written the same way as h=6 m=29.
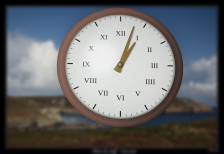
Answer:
h=1 m=3
